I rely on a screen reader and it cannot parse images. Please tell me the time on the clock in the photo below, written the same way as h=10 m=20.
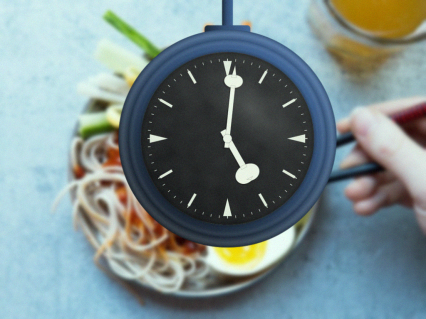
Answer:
h=5 m=1
